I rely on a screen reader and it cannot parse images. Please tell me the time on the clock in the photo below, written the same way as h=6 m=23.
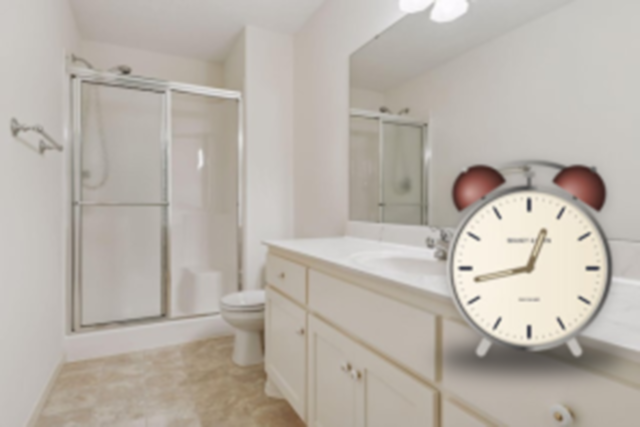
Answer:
h=12 m=43
